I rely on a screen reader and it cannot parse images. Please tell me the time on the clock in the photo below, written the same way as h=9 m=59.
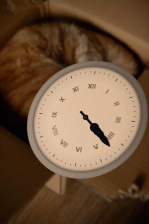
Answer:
h=4 m=22
